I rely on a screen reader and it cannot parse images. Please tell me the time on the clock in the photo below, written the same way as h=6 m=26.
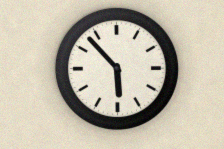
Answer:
h=5 m=53
